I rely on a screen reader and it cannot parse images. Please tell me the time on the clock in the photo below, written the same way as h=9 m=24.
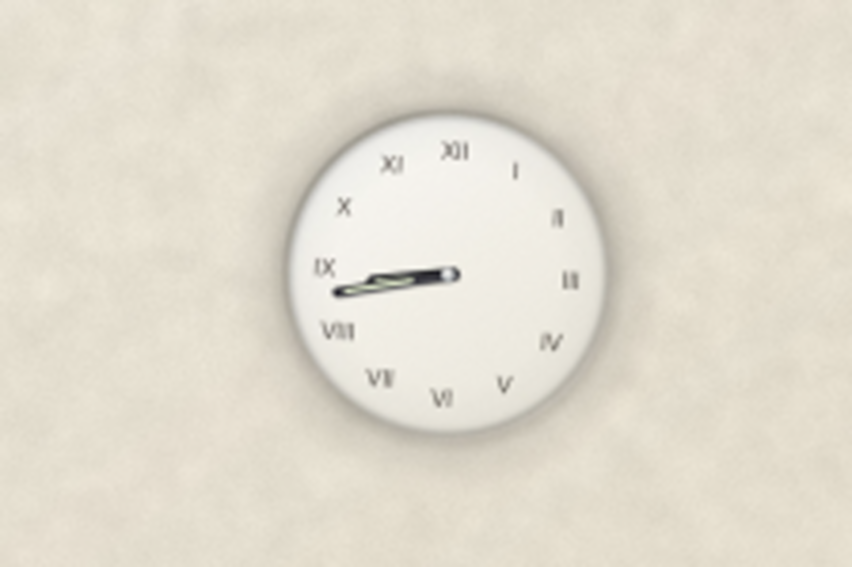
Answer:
h=8 m=43
